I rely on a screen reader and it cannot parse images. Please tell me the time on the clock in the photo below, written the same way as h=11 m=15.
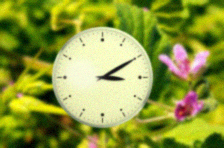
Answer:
h=3 m=10
